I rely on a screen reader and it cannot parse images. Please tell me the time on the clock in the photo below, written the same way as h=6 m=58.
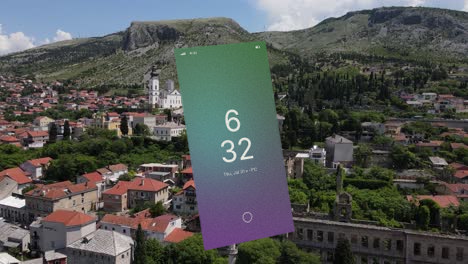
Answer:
h=6 m=32
